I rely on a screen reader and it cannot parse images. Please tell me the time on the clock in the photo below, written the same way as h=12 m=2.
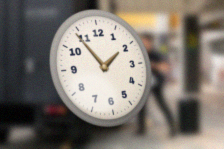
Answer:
h=1 m=54
